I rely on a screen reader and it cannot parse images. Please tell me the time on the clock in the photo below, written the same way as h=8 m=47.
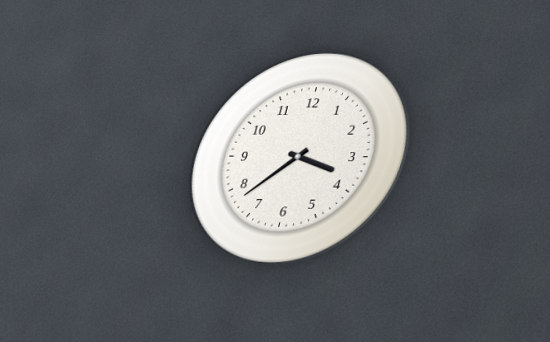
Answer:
h=3 m=38
